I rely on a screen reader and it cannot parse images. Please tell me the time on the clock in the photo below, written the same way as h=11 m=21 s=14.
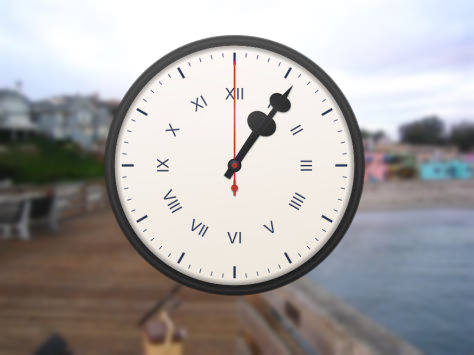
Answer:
h=1 m=6 s=0
